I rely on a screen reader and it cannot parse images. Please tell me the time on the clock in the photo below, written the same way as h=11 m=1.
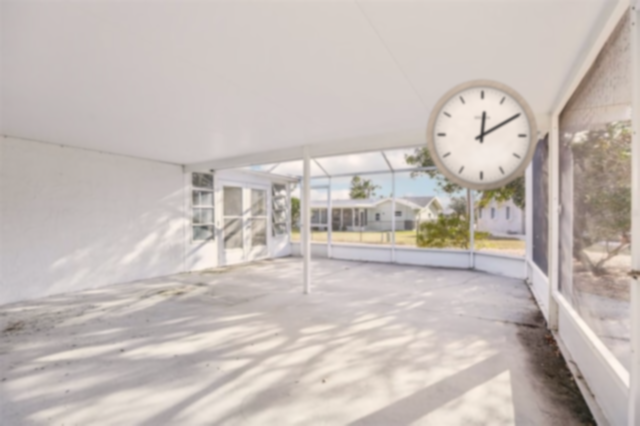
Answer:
h=12 m=10
